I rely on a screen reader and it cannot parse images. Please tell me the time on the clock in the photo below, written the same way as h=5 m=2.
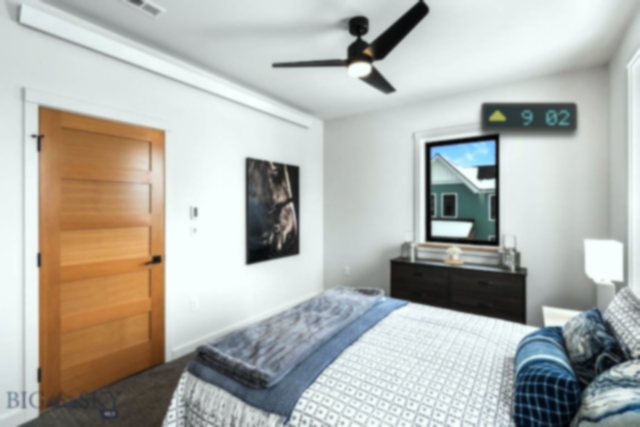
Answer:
h=9 m=2
